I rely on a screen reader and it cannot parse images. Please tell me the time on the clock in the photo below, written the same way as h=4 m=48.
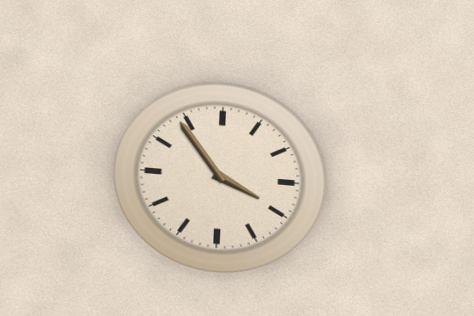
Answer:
h=3 m=54
